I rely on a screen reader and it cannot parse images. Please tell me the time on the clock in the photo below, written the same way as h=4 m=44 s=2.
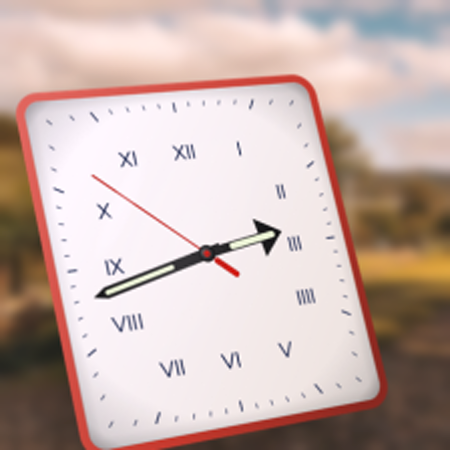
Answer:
h=2 m=42 s=52
